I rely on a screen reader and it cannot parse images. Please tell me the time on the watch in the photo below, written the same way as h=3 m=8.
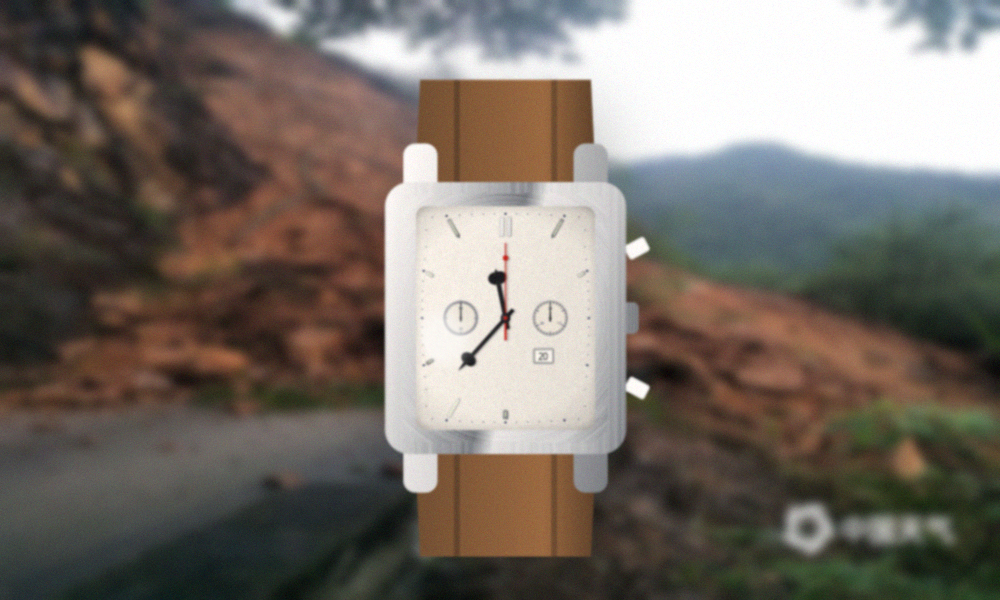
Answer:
h=11 m=37
